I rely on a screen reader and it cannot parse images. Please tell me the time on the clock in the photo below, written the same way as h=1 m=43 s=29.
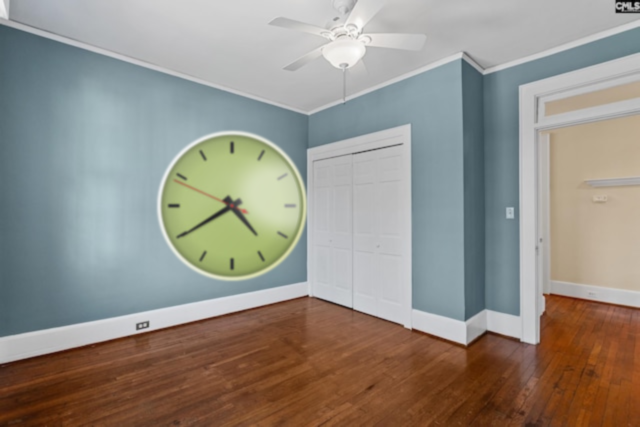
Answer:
h=4 m=39 s=49
